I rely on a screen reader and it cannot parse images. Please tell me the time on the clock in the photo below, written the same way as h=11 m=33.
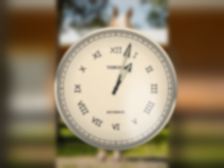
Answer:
h=1 m=3
